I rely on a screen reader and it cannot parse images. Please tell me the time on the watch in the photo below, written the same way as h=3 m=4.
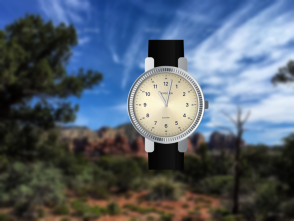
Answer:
h=11 m=2
